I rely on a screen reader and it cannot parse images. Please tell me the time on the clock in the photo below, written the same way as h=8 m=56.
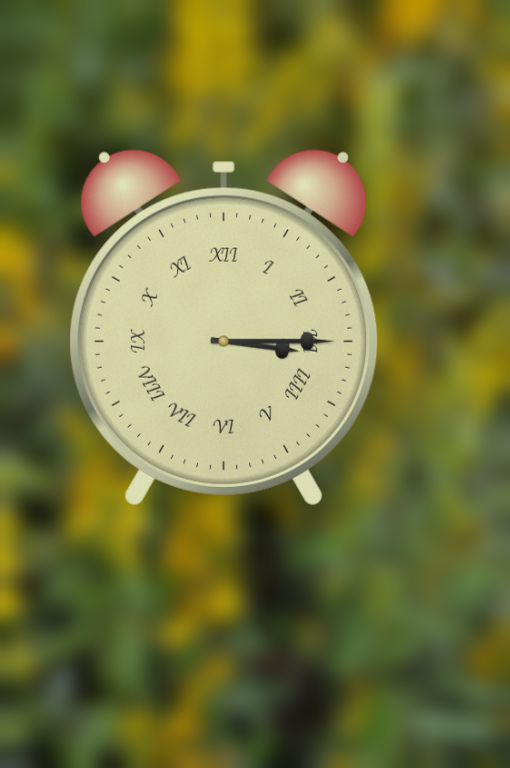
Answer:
h=3 m=15
